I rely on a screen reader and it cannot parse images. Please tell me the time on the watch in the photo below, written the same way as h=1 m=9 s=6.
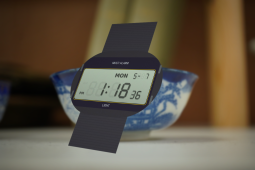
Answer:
h=1 m=18 s=36
